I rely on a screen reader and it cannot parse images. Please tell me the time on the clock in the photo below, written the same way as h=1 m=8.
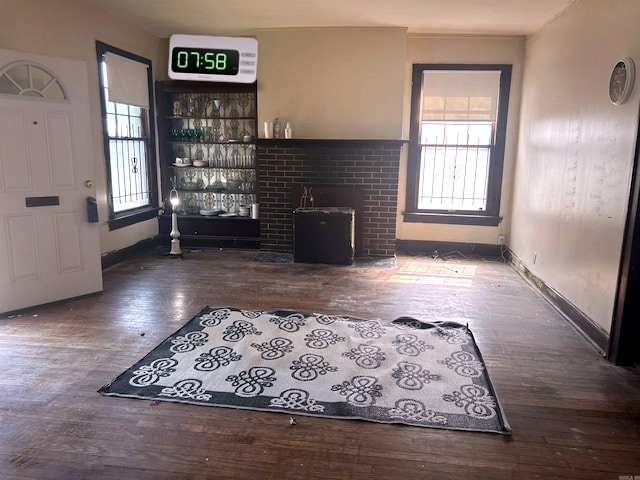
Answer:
h=7 m=58
